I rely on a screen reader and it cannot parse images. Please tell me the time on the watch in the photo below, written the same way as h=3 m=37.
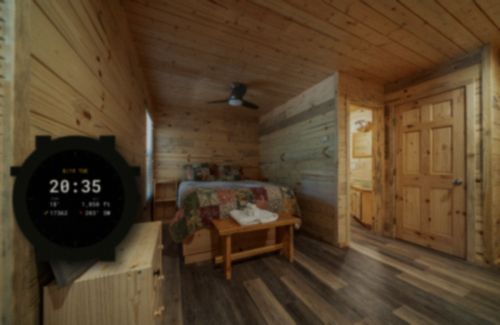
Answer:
h=20 m=35
